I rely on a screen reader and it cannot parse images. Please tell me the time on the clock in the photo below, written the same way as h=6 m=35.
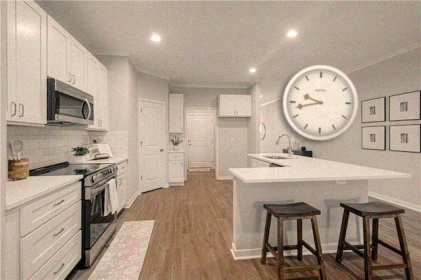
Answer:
h=9 m=43
